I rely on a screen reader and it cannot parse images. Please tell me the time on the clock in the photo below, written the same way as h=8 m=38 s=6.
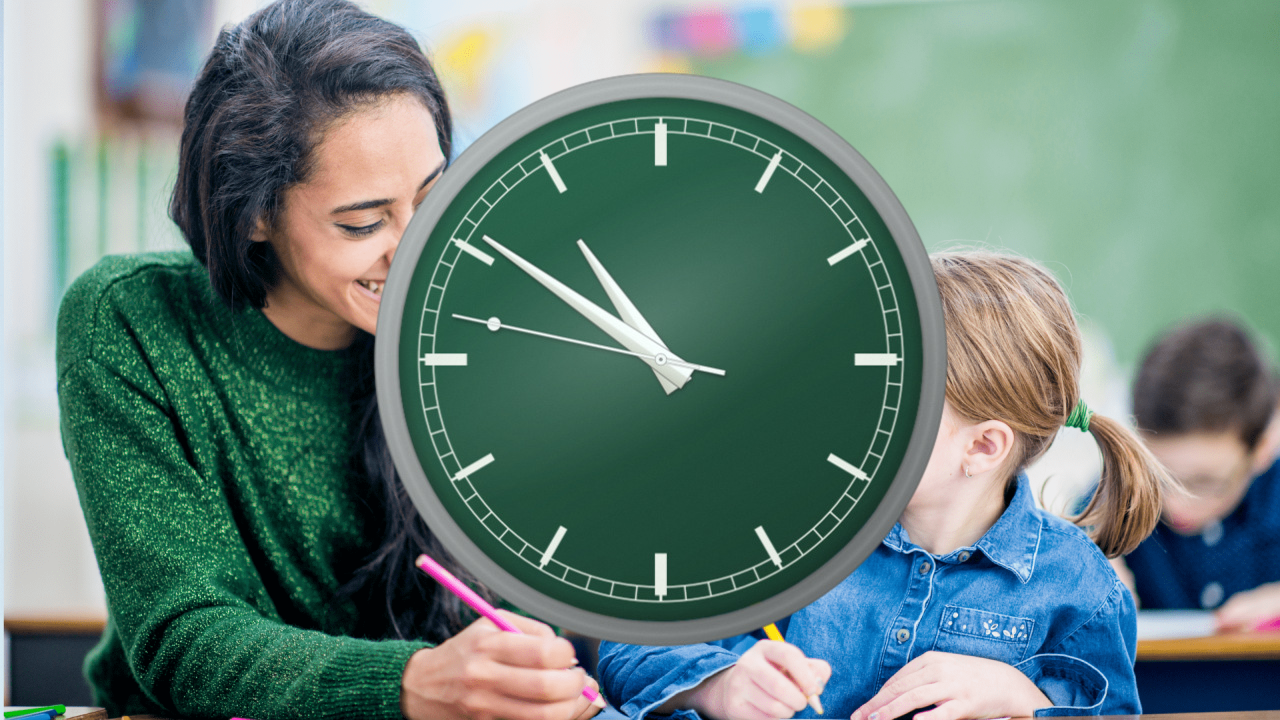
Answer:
h=10 m=50 s=47
